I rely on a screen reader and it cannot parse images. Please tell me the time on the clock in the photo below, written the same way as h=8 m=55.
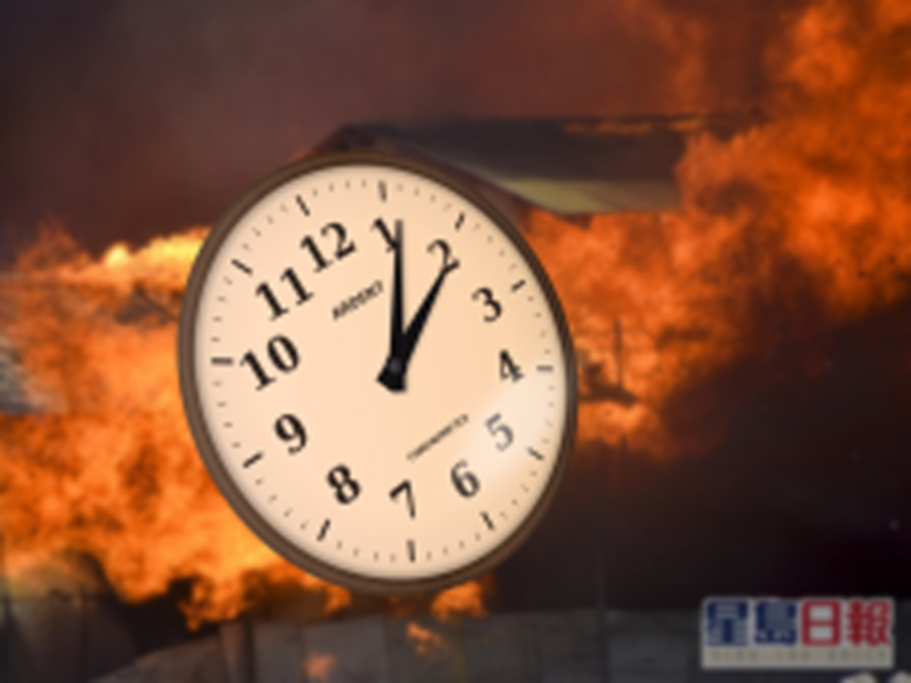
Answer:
h=2 m=6
